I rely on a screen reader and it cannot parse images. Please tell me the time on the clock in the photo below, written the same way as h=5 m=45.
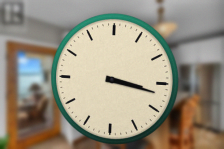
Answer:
h=3 m=17
